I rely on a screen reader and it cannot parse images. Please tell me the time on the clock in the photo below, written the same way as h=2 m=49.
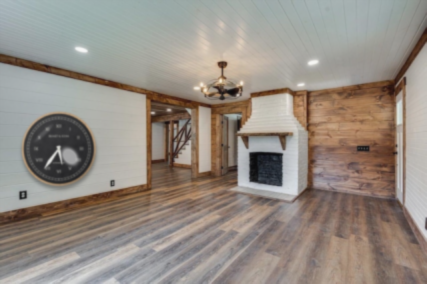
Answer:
h=5 m=36
